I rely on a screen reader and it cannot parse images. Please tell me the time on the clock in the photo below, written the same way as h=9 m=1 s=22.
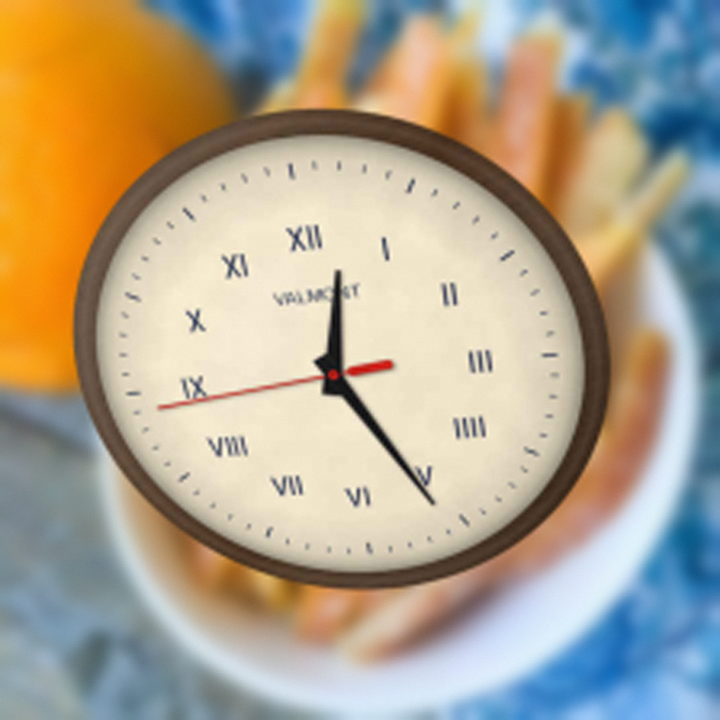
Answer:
h=12 m=25 s=44
